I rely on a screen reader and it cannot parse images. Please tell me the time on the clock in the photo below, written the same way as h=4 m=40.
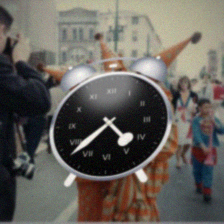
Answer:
h=4 m=38
